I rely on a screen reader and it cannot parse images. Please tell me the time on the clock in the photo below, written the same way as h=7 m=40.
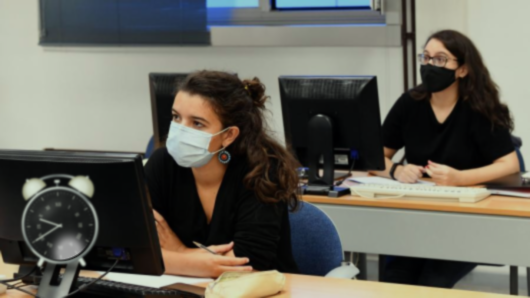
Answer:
h=9 m=40
